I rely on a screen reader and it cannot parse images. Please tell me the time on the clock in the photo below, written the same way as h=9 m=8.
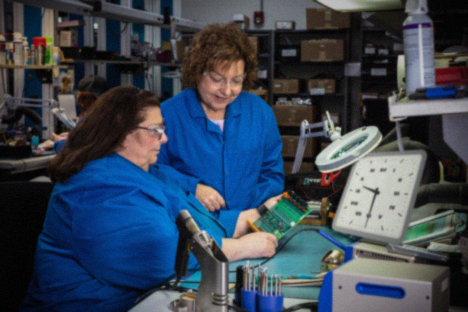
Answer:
h=9 m=30
